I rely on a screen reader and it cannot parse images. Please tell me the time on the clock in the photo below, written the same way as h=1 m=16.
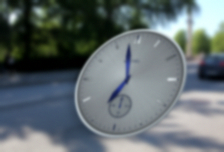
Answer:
h=6 m=58
